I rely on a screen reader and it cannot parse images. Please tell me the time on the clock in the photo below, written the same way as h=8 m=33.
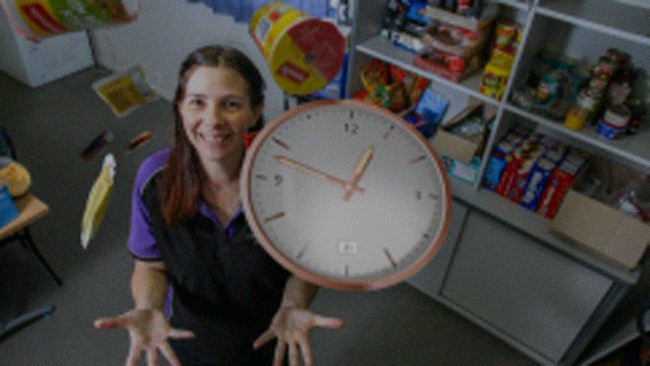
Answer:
h=12 m=48
